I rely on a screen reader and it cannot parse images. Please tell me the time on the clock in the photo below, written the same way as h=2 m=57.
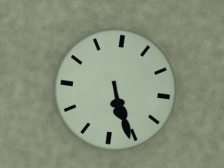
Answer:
h=5 m=26
